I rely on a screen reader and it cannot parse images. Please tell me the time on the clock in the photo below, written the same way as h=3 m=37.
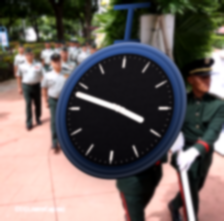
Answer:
h=3 m=48
